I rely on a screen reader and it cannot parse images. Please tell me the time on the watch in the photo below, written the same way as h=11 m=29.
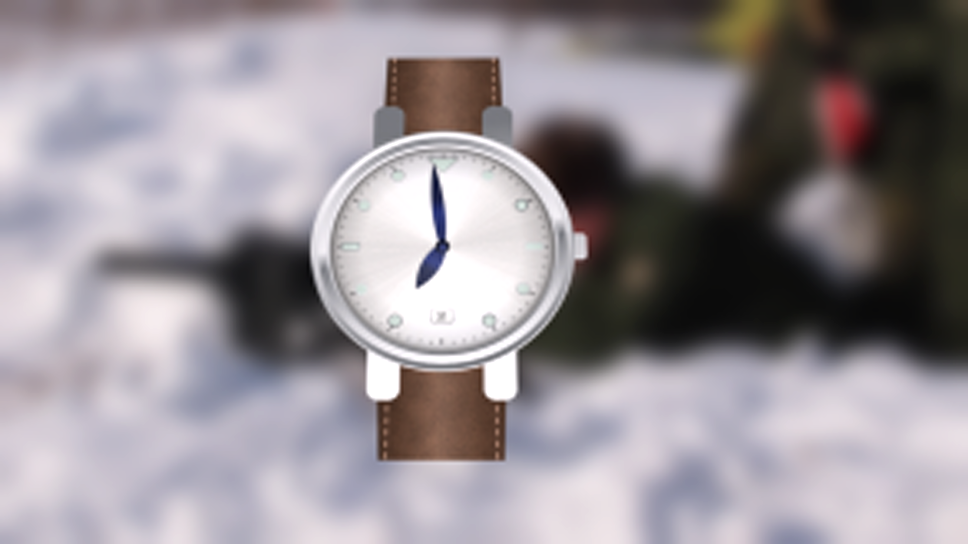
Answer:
h=6 m=59
